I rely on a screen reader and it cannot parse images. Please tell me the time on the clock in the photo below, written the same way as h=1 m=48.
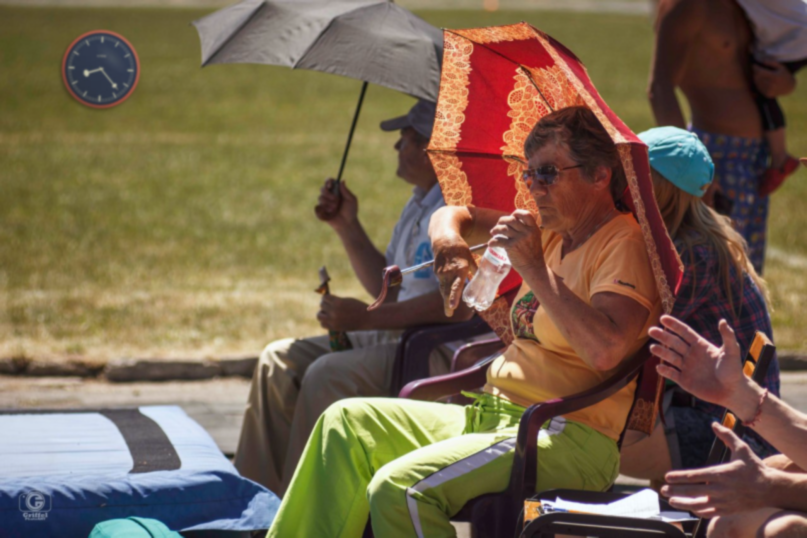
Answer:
h=8 m=23
